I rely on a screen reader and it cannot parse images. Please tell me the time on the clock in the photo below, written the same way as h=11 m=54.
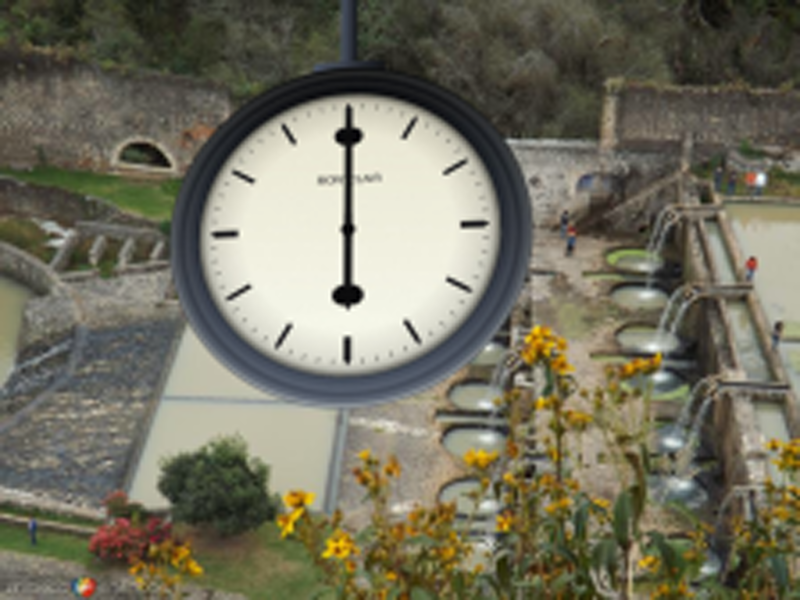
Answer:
h=6 m=0
